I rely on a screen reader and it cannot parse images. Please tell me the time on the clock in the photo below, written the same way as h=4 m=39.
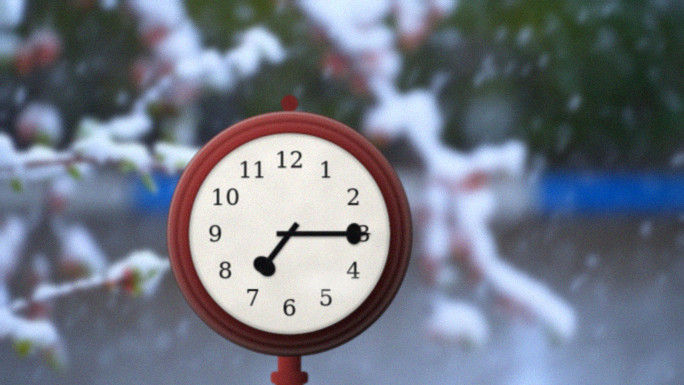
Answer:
h=7 m=15
